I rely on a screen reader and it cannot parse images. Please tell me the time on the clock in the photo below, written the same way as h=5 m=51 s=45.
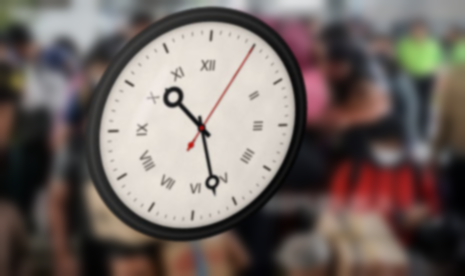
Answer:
h=10 m=27 s=5
